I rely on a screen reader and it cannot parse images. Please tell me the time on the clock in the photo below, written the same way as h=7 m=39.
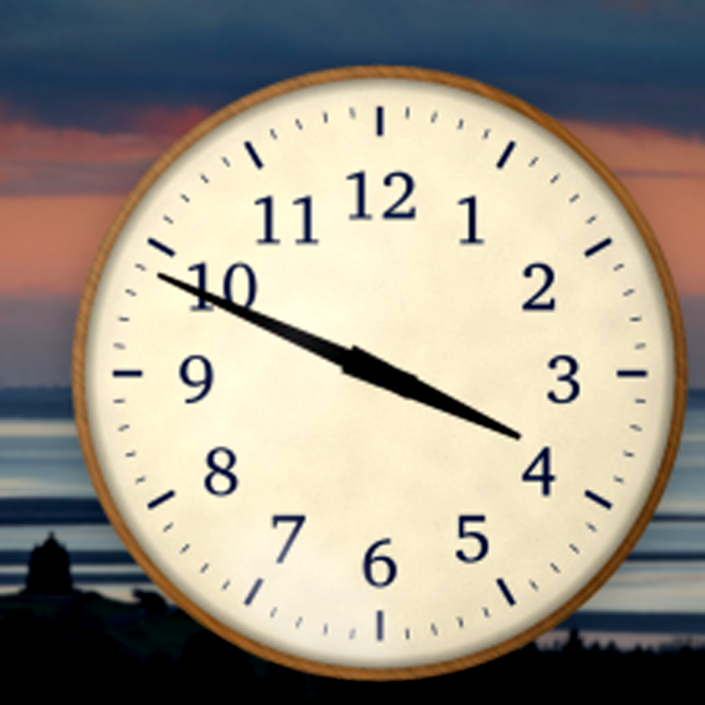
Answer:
h=3 m=49
